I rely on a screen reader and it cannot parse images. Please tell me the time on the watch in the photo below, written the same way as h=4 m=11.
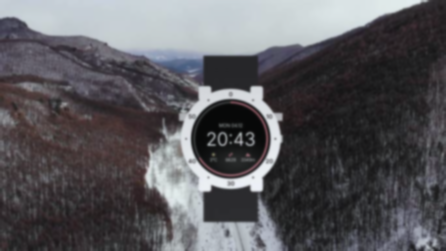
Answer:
h=20 m=43
